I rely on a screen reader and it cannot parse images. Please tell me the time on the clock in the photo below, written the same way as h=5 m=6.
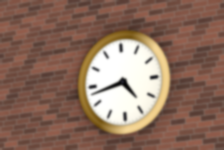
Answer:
h=4 m=43
